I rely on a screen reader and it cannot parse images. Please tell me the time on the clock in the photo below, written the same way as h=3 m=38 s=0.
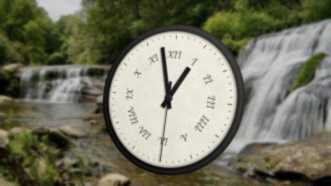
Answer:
h=12 m=57 s=30
